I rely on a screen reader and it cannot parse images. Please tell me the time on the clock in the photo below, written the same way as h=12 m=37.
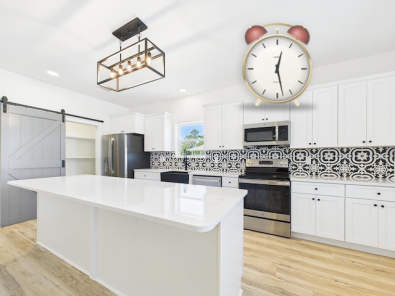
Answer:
h=12 m=28
